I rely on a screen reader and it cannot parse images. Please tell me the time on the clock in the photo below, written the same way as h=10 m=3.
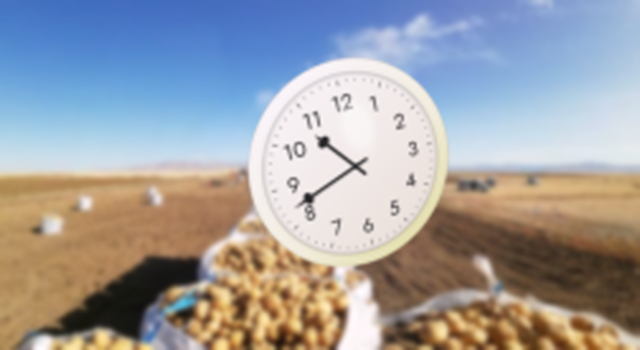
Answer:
h=10 m=42
